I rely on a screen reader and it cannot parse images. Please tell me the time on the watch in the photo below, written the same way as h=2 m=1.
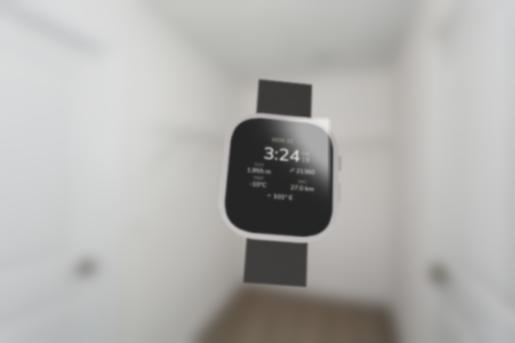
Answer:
h=3 m=24
